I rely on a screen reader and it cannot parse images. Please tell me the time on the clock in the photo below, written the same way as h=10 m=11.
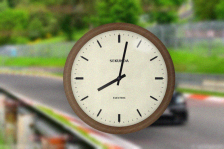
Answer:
h=8 m=2
